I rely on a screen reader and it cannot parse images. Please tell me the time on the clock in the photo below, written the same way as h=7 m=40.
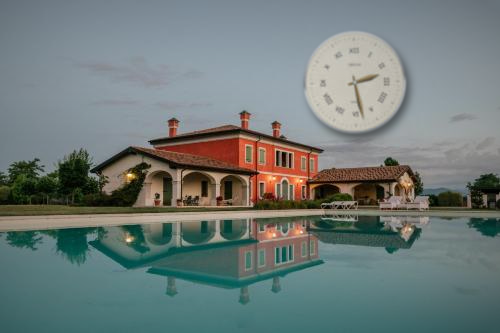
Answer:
h=2 m=28
